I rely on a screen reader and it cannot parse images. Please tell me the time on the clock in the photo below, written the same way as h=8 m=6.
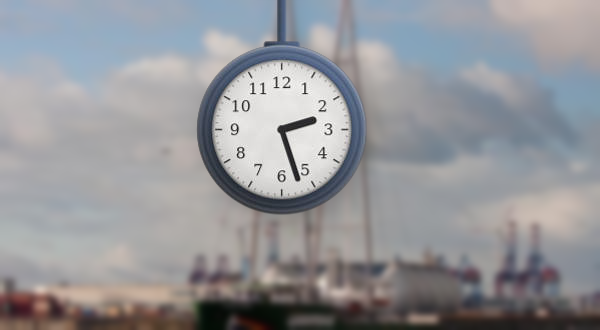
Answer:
h=2 m=27
